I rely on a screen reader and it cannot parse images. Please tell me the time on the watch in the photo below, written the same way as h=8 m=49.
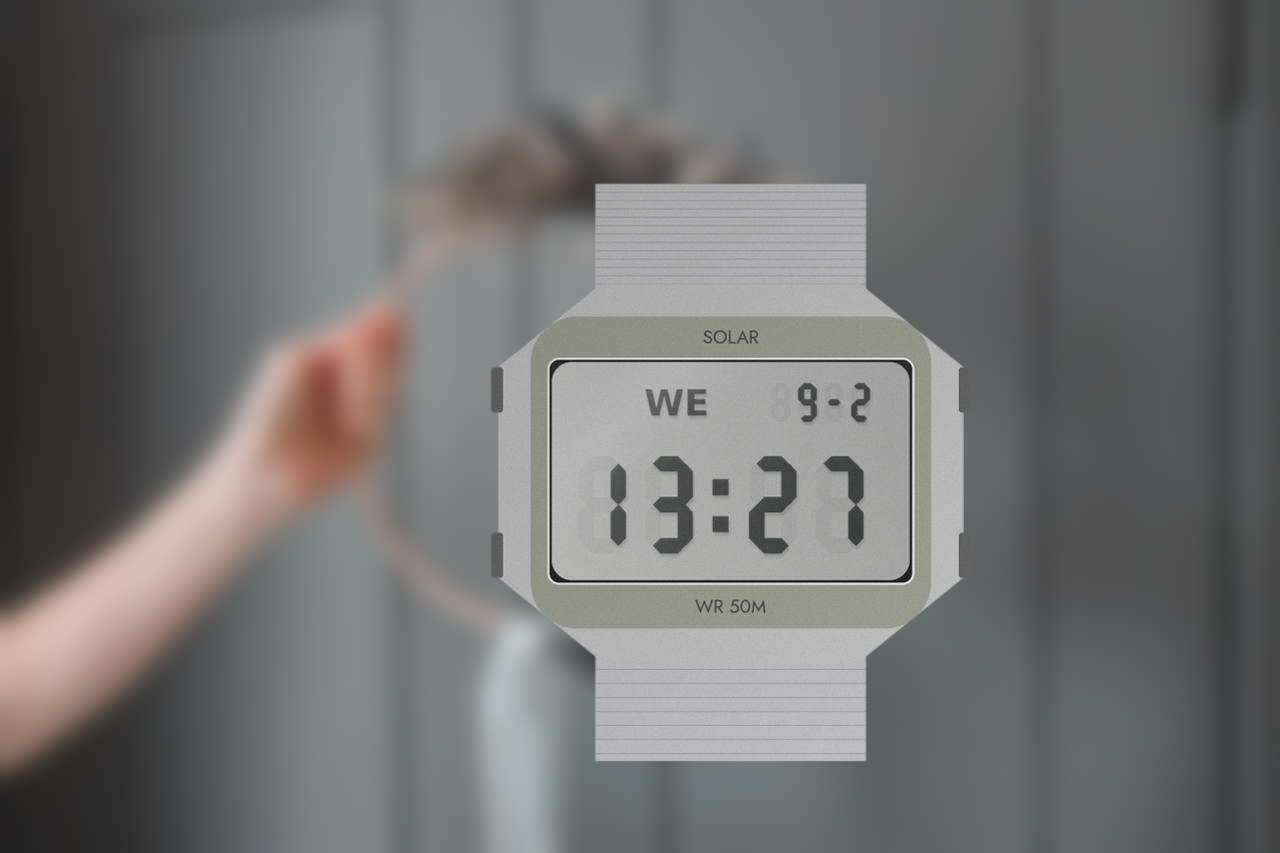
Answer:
h=13 m=27
